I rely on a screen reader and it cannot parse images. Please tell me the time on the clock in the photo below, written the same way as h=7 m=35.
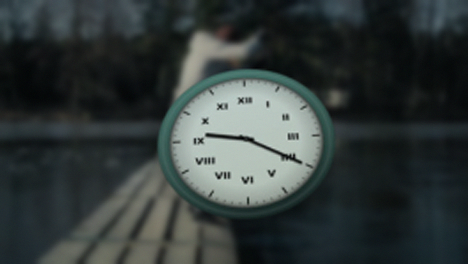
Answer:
h=9 m=20
